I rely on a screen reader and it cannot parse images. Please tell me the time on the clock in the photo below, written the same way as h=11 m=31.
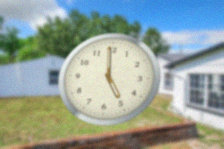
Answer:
h=4 m=59
